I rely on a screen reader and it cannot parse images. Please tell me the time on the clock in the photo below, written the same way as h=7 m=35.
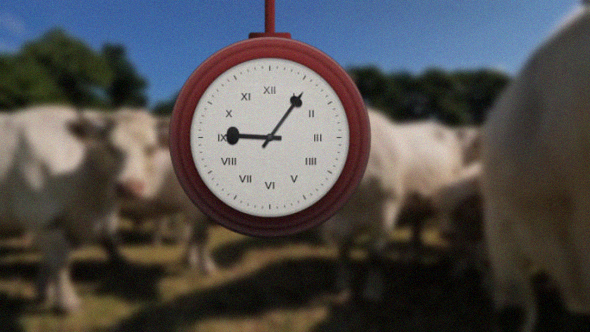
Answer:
h=9 m=6
